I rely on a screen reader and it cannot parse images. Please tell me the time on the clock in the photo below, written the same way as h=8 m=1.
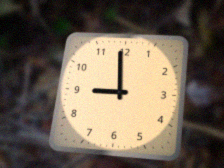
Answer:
h=8 m=59
